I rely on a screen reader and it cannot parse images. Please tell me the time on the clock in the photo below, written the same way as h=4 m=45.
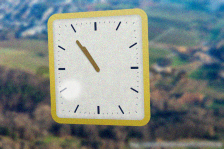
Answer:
h=10 m=54
